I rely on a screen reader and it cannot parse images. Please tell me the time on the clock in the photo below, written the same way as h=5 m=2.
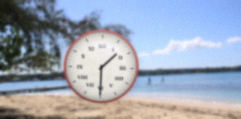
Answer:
h=1 m=30
